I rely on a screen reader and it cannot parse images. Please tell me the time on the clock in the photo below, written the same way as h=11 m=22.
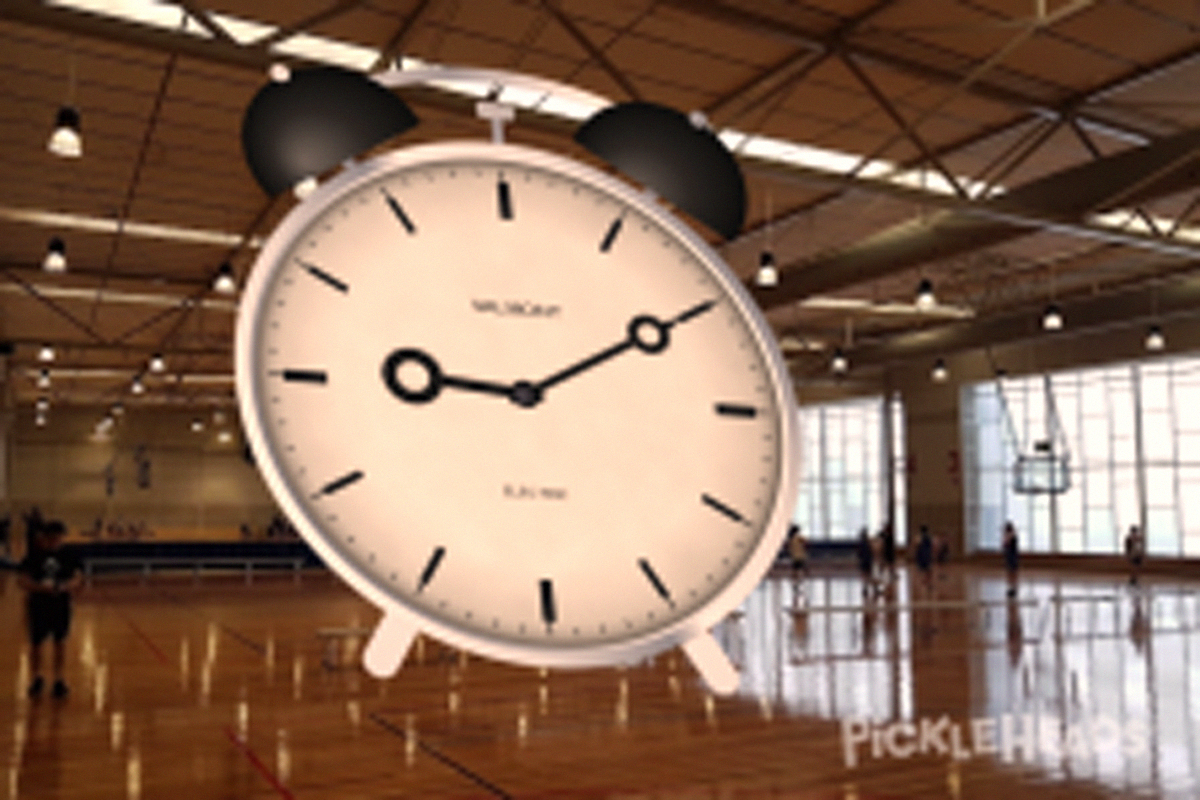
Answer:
h=9 m=10
